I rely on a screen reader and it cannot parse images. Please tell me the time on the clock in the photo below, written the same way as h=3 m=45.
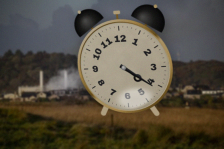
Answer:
h=4 m=21
